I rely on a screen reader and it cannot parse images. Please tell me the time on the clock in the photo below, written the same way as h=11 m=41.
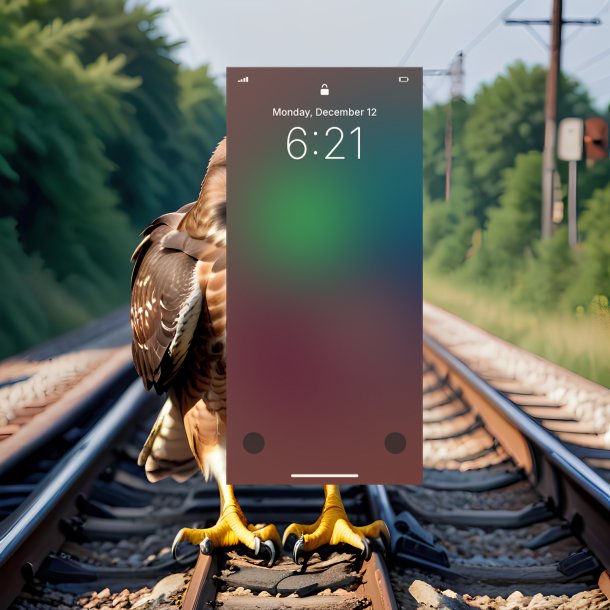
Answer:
h=6 m=21
